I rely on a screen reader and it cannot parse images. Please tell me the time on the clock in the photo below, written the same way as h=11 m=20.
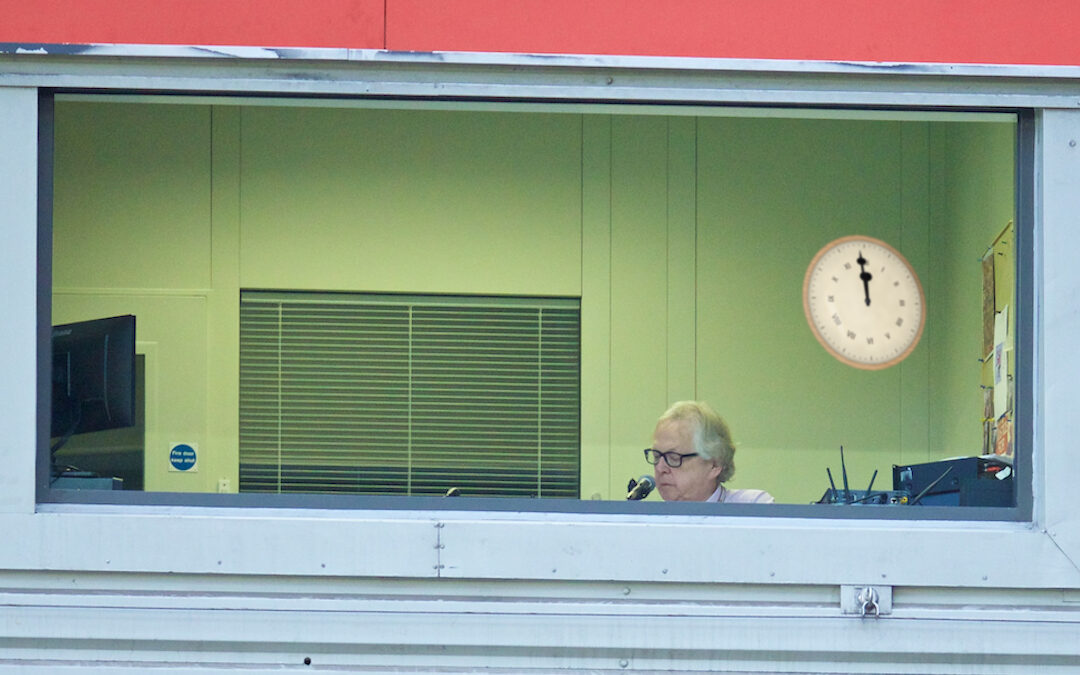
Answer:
h=11 m=59
